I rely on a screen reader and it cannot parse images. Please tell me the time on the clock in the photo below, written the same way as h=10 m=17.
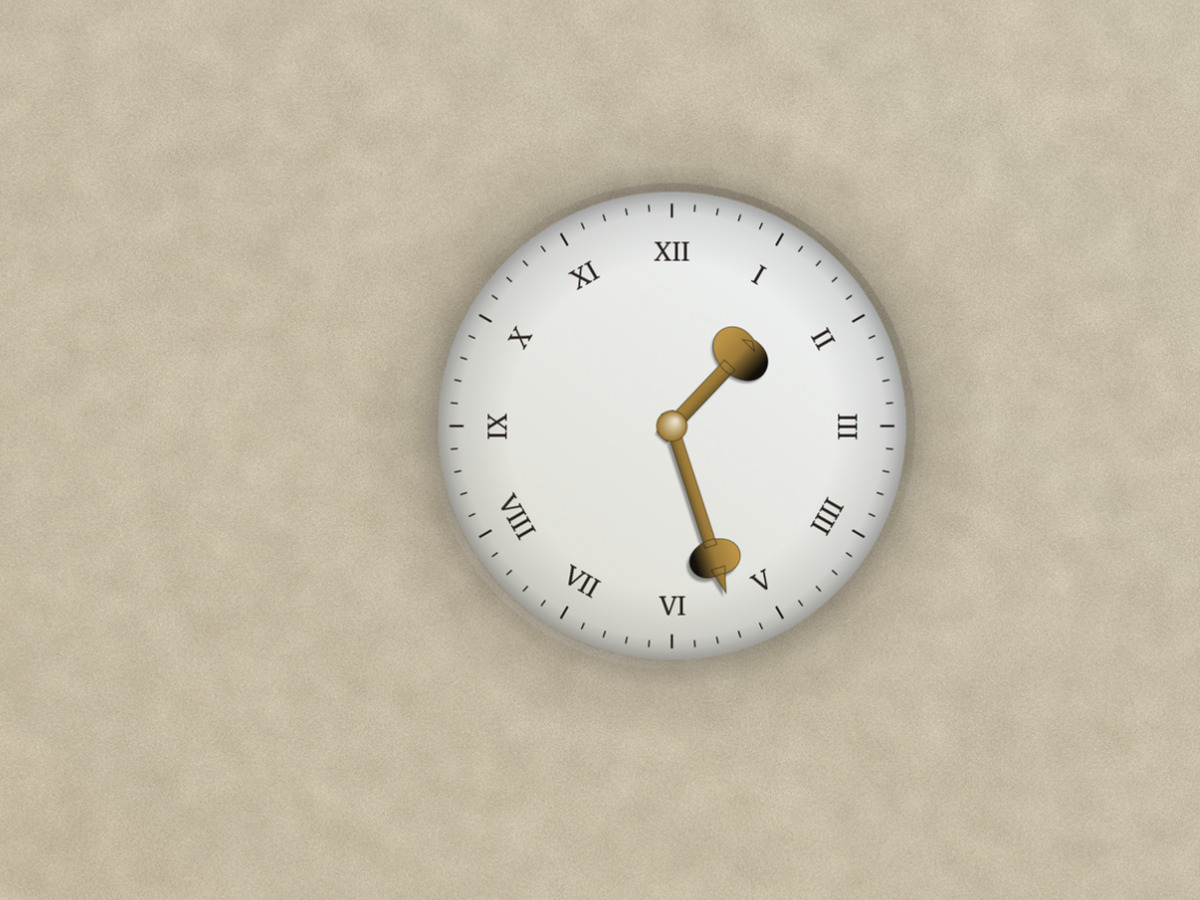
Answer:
h=1 m=27
